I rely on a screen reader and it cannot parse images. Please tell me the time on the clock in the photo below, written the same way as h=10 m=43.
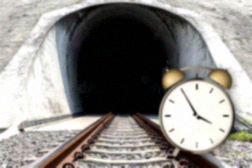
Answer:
h=3 m=55
